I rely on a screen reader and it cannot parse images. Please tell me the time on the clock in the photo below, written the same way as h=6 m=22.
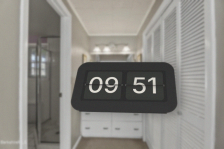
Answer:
h=9 m=51
